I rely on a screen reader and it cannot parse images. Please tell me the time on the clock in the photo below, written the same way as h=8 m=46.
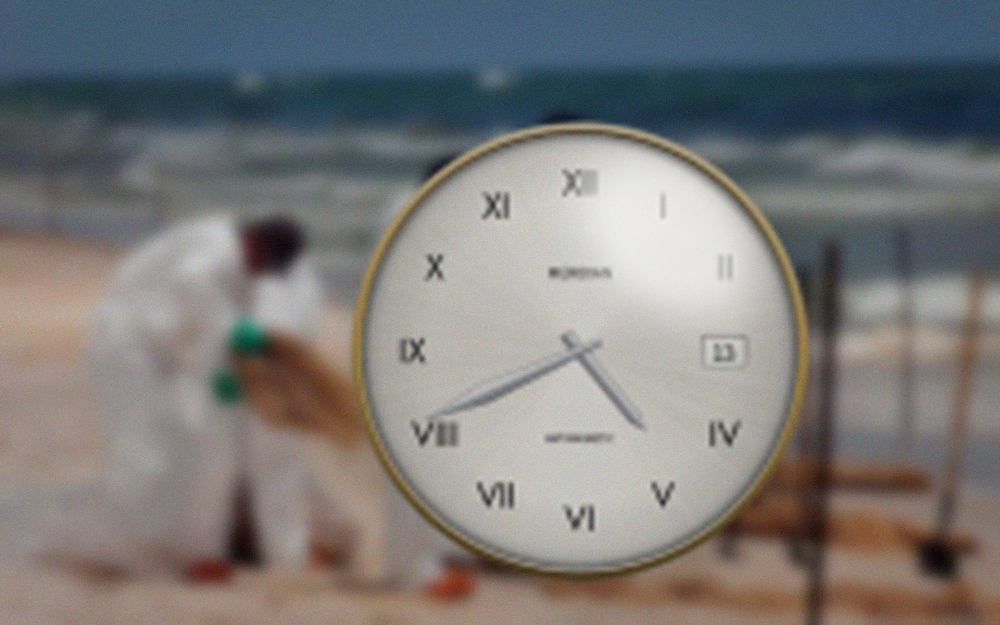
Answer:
h=4 m=41
